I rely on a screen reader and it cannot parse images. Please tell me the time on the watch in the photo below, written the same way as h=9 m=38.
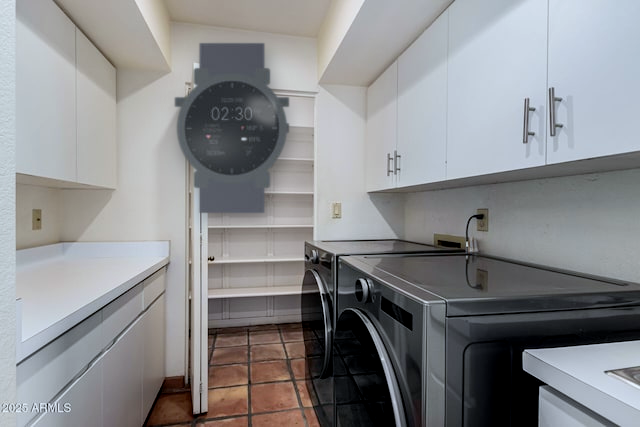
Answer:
h=2 m=30
